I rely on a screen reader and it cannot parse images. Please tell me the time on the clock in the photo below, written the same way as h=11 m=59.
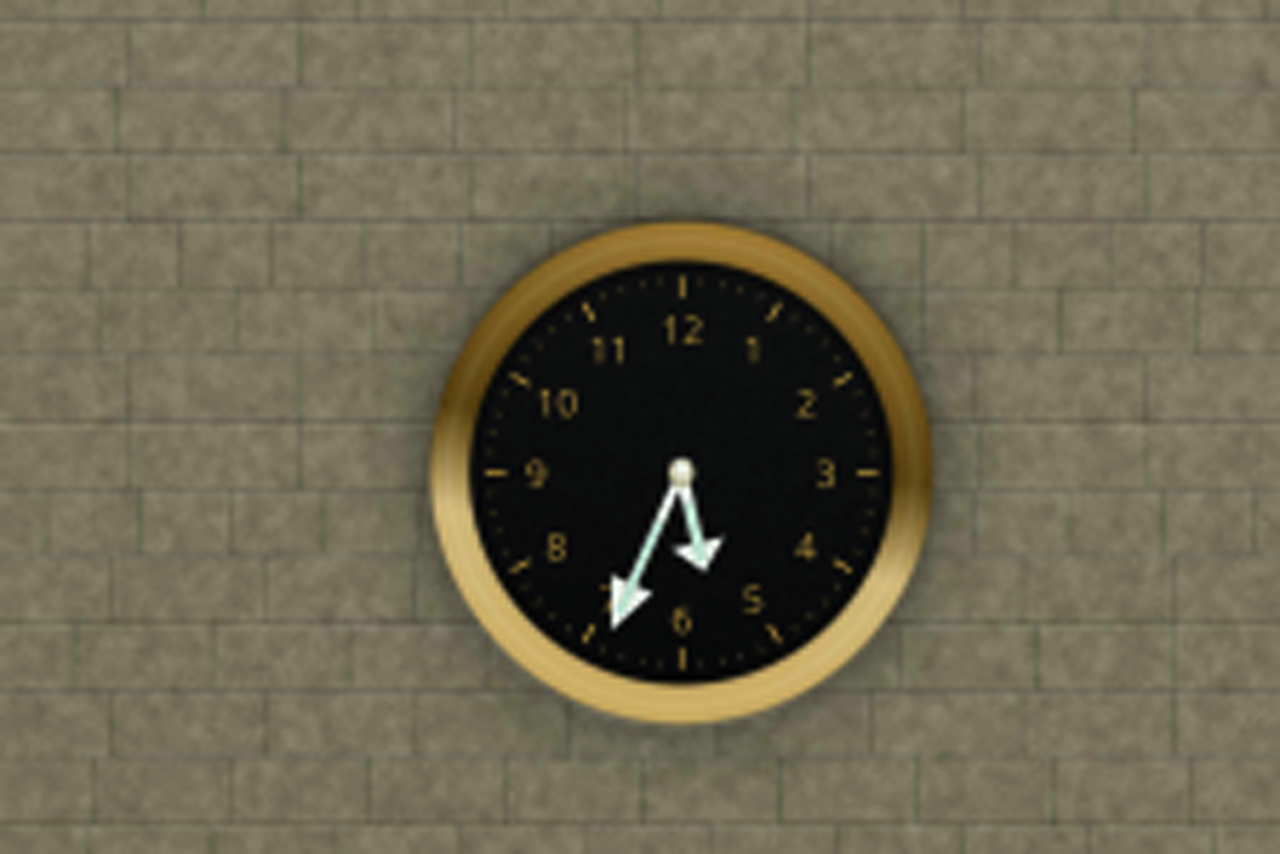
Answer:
h=5 m=34
